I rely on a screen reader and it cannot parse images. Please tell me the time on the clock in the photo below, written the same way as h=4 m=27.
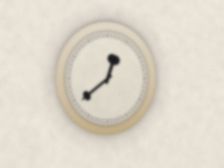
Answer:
h=12 m=39
